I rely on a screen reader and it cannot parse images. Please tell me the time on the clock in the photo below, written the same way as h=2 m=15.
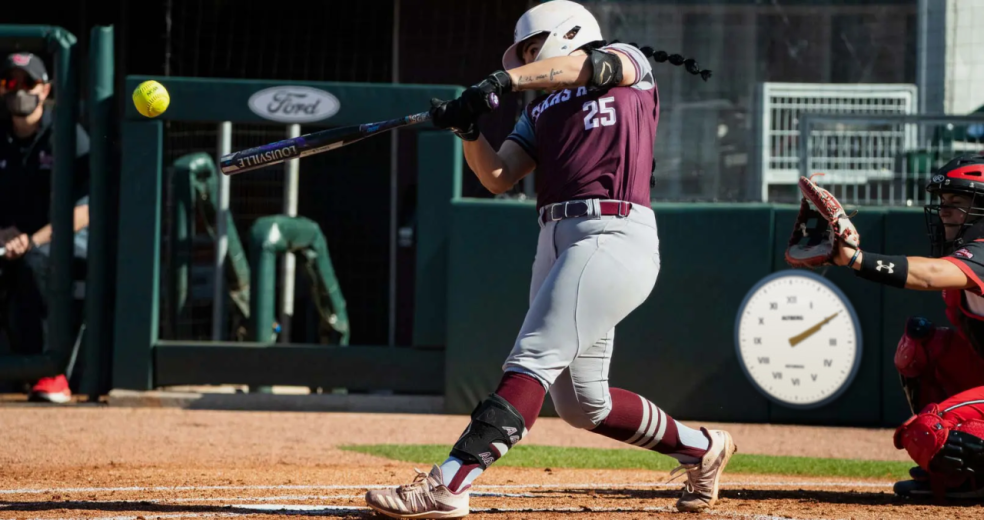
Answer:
h=2 m=10
